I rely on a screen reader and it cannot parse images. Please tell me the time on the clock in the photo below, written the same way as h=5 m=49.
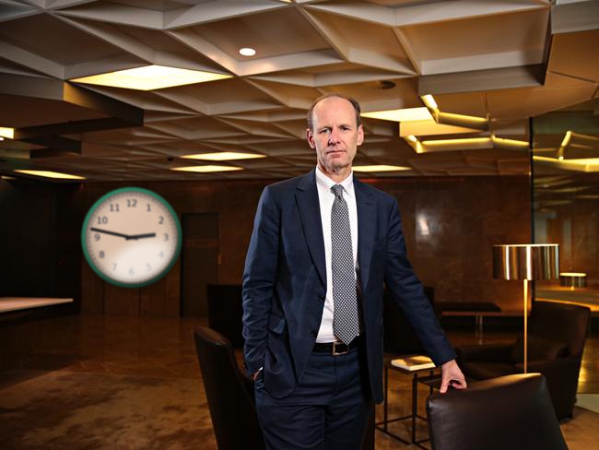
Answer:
h=2 m=47
